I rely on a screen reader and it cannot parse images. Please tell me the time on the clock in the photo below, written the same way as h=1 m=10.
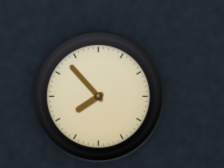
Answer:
h=7 m=53
